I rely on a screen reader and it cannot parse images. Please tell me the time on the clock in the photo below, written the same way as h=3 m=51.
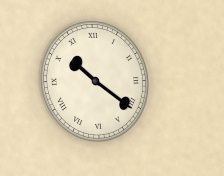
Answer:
h=10 m=21
